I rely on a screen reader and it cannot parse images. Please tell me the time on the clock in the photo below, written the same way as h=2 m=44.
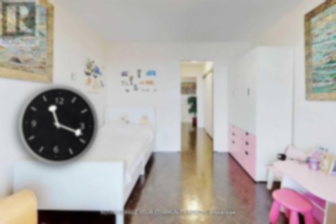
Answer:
h=11 m=18
